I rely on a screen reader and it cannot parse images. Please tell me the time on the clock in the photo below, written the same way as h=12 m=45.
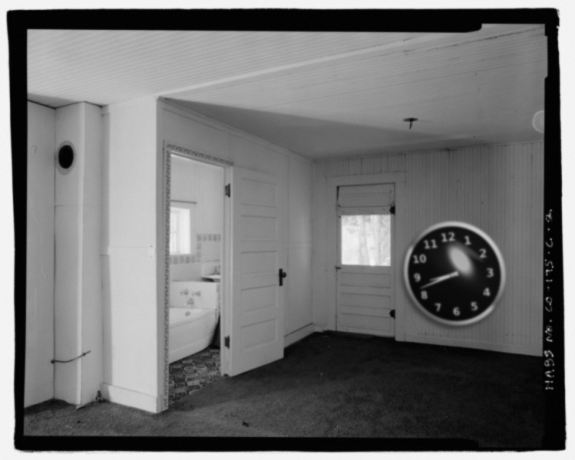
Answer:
h=8 m=42
